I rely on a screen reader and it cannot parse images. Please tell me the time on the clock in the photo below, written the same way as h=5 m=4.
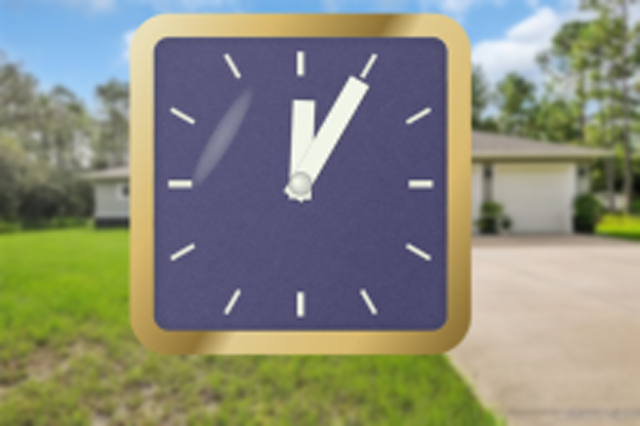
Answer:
h=12 m=5
